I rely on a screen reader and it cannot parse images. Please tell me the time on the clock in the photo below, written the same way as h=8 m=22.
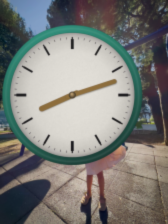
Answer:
h=8 m=12
